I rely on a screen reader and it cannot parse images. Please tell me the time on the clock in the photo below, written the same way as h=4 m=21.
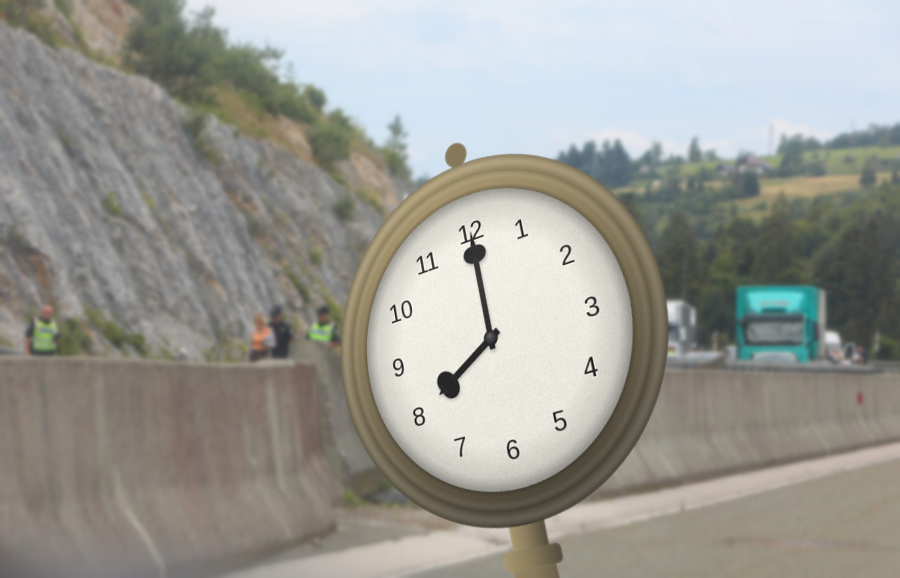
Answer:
h=8 m=0
